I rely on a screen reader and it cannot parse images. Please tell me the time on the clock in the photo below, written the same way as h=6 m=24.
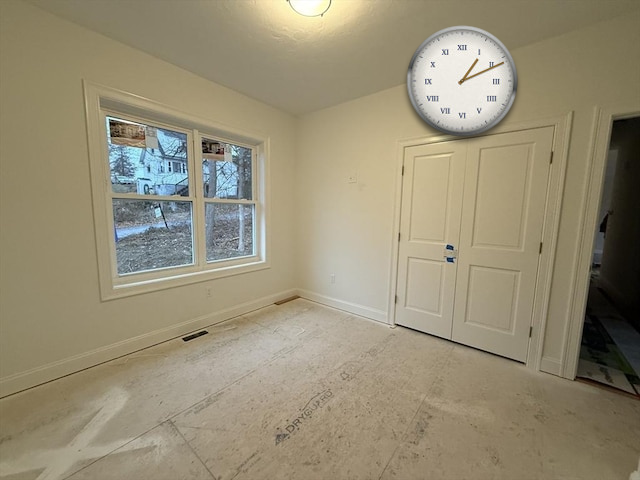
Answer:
h=1 m=11
